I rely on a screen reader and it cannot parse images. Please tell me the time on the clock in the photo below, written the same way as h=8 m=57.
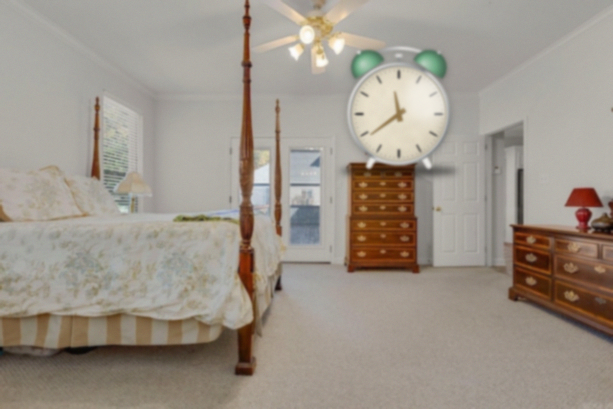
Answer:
h=11 m=39
